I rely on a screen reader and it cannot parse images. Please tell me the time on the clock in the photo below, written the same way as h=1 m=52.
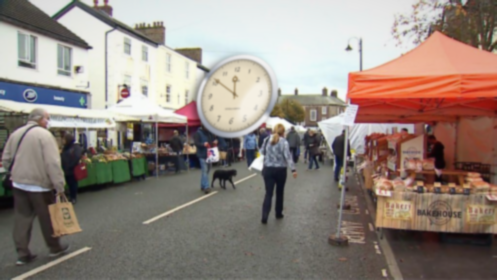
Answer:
h=11 m=51
